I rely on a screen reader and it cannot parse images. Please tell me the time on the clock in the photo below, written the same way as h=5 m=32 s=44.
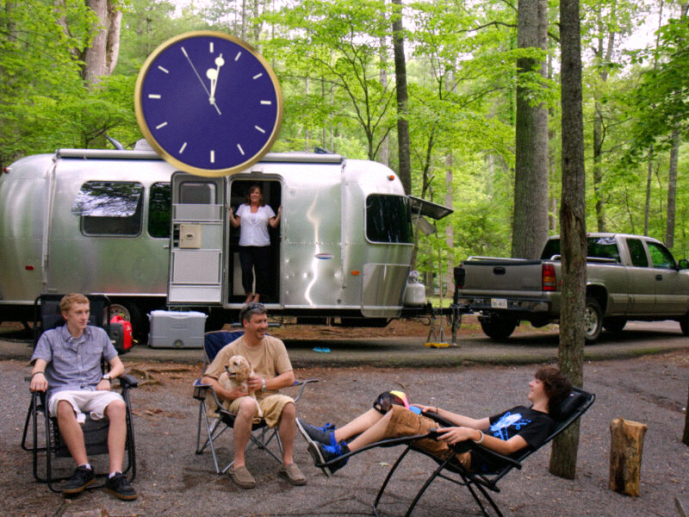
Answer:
h=12 m=1 s=55
